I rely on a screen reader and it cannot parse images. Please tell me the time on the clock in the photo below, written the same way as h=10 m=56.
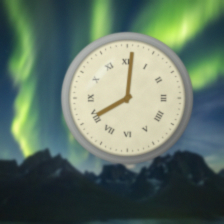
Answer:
h=8 m=1
